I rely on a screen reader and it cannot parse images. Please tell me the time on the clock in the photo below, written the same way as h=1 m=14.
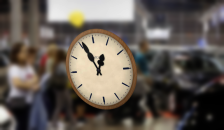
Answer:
h=12 m=56
